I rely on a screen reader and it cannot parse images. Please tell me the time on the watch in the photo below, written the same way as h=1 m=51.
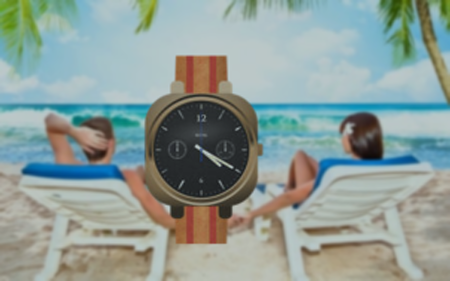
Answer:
h=4 m=20
